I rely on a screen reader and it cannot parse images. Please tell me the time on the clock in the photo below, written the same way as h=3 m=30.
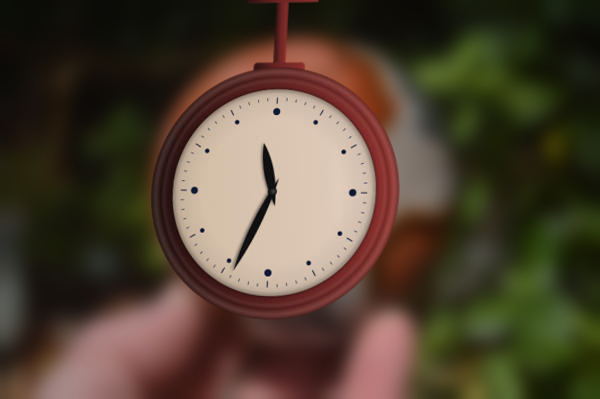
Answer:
h=11 m=34
